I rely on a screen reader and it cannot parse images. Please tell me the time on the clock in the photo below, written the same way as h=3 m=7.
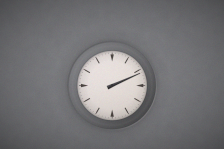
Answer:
h=2 m=11
